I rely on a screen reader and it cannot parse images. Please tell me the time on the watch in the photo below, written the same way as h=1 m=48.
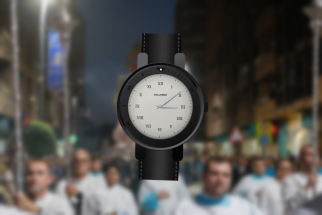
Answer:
h=3 m=9
